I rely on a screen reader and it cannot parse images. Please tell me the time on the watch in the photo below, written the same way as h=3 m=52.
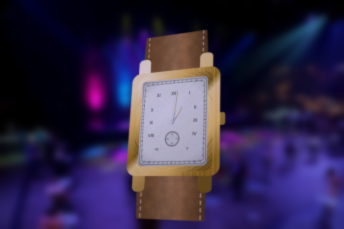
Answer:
h=1 m=1
